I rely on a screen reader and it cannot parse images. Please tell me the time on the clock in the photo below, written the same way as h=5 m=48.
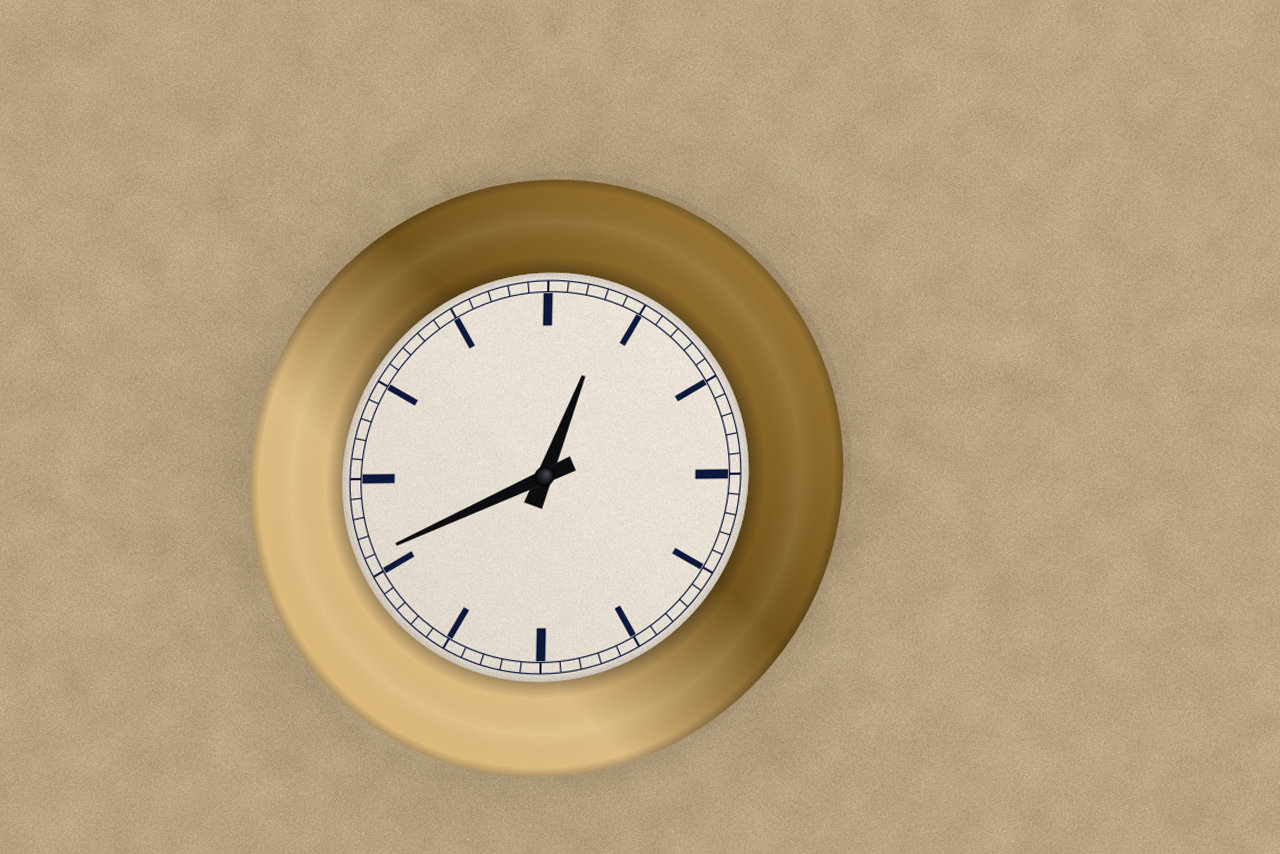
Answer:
h=12 m=41
